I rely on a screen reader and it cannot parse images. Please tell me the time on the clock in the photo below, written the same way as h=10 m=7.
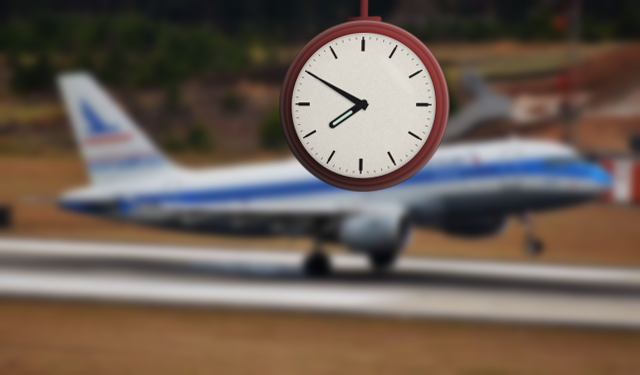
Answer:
h=7 m=50
